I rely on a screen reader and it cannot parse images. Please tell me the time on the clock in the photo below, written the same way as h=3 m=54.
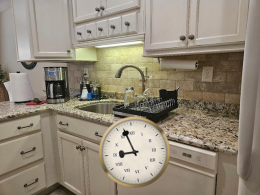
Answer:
h=8 m=57
